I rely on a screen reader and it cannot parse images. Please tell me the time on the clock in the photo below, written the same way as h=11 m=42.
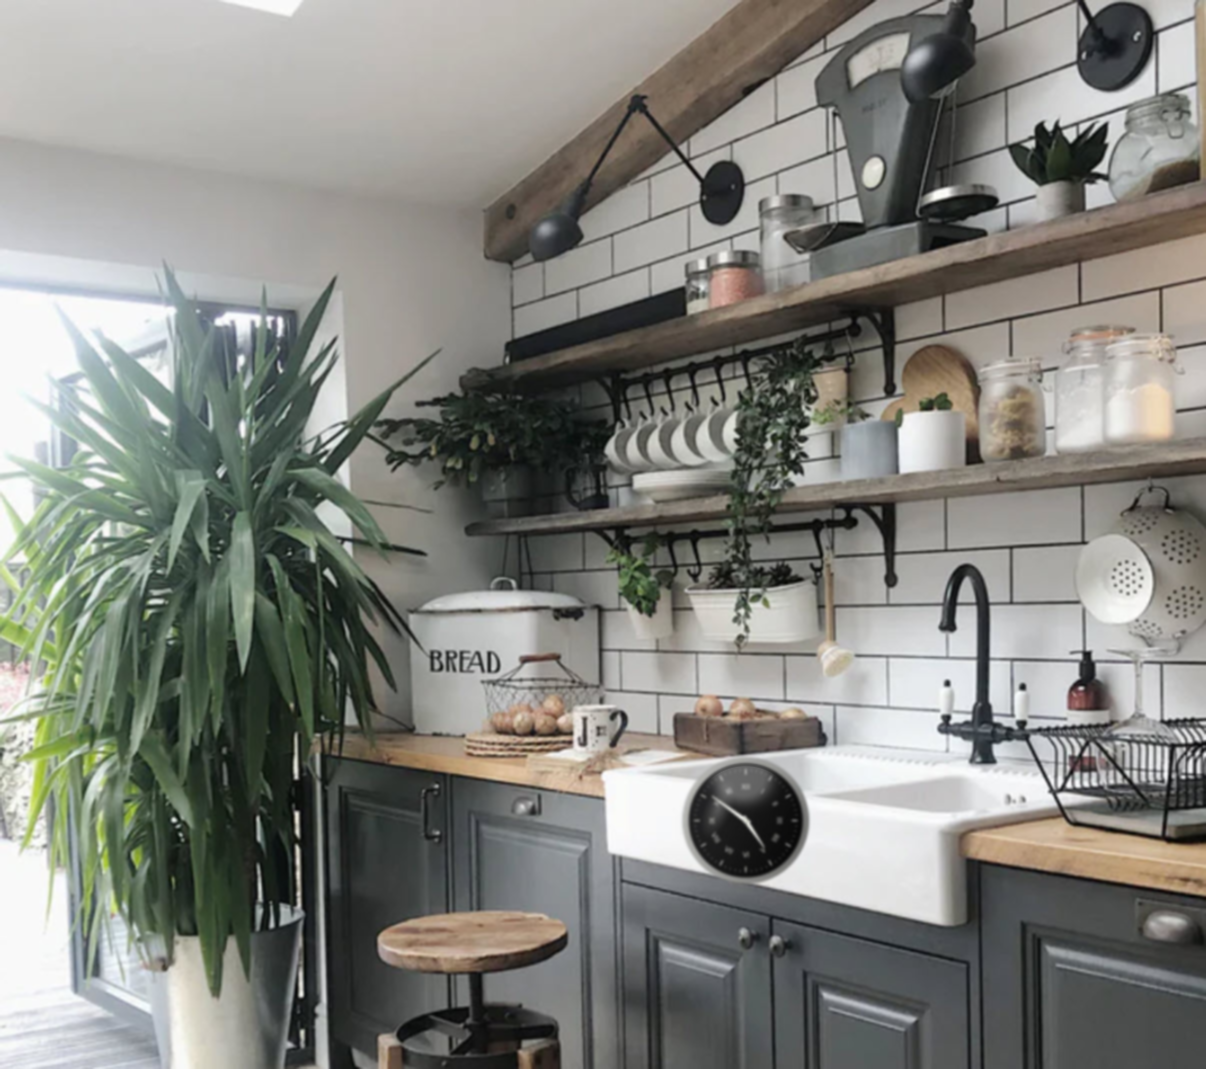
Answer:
h=4 m=51
